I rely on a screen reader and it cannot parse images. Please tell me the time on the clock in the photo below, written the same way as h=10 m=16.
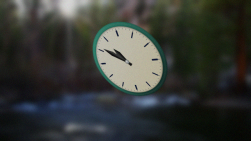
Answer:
h=10 m=51
